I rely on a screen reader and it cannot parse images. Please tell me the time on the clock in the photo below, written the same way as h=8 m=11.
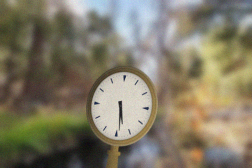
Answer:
h=5 m=29
